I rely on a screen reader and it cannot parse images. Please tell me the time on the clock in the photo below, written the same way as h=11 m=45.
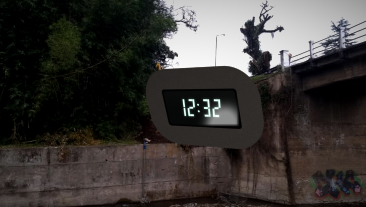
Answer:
h=12 m=32
